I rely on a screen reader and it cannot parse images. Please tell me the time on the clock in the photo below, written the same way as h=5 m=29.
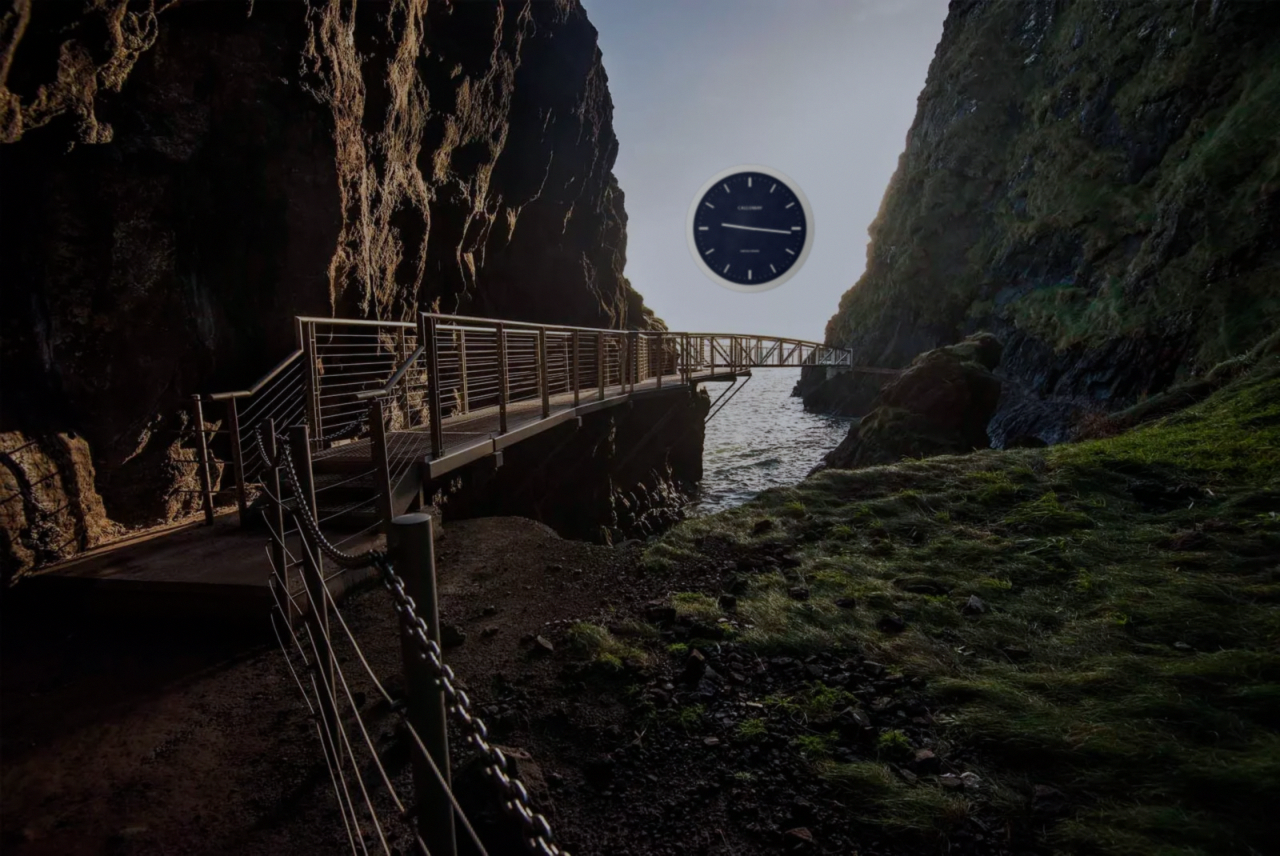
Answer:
h=9 m=16
